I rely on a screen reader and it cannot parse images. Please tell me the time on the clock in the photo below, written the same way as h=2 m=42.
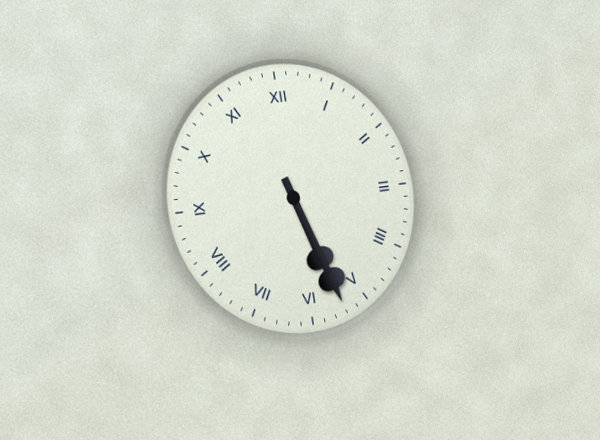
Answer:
h=5 m=27
